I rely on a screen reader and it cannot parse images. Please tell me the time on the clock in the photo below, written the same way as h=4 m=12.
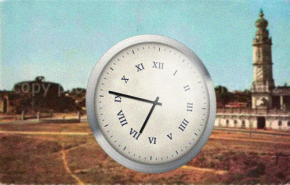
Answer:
h=6 m=46
